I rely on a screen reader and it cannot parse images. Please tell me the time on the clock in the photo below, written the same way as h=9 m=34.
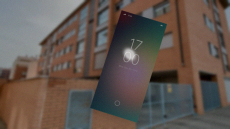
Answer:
h=17 m=0
